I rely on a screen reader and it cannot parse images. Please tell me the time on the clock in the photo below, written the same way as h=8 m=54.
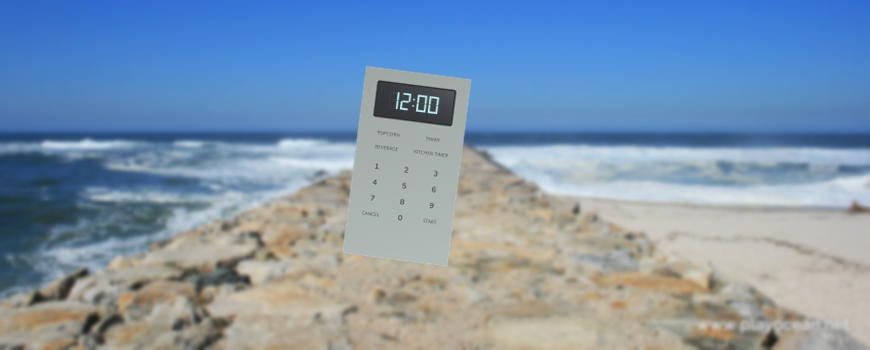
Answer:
h=12 m=0
